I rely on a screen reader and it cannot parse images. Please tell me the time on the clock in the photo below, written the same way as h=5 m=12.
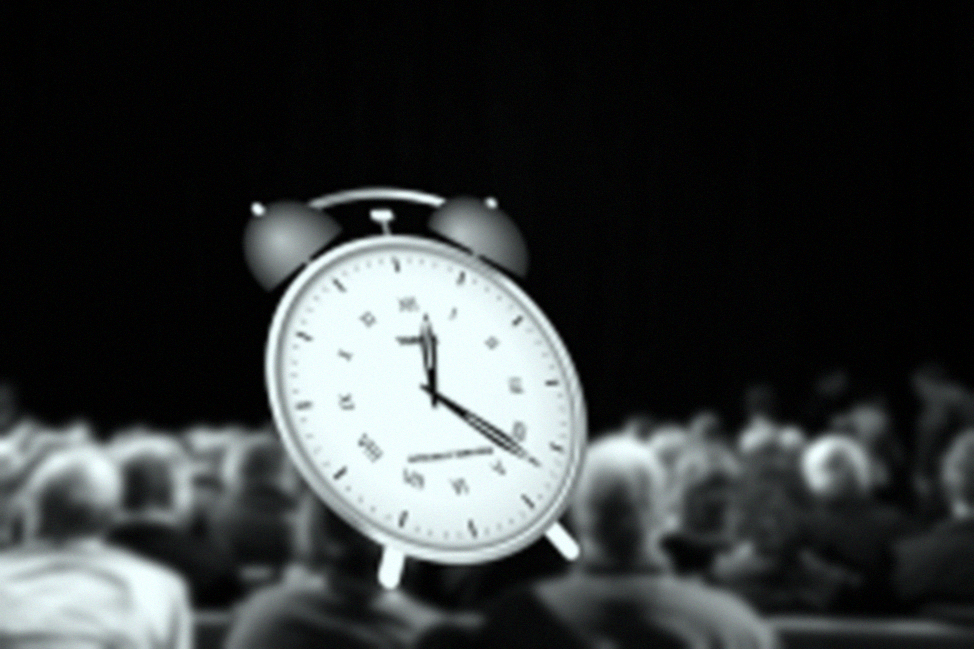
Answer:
h=12 m=22
